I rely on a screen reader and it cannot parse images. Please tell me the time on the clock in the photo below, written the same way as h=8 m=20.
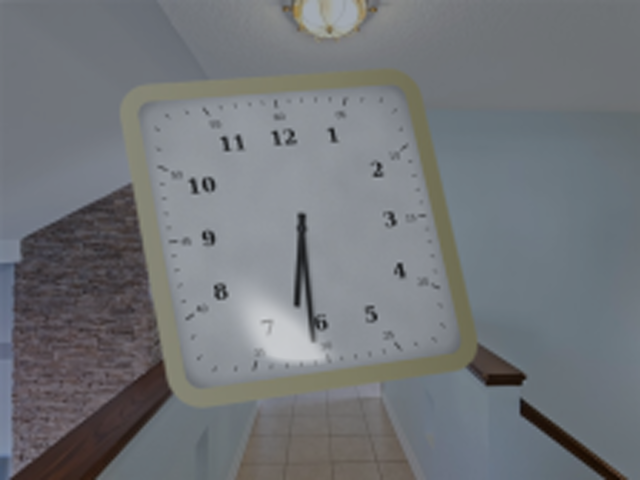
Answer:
h=6 m=31
